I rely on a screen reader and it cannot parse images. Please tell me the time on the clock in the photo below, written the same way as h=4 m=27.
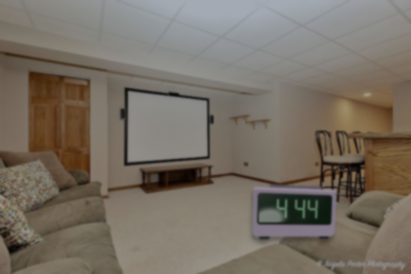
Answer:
h=4 m=44
